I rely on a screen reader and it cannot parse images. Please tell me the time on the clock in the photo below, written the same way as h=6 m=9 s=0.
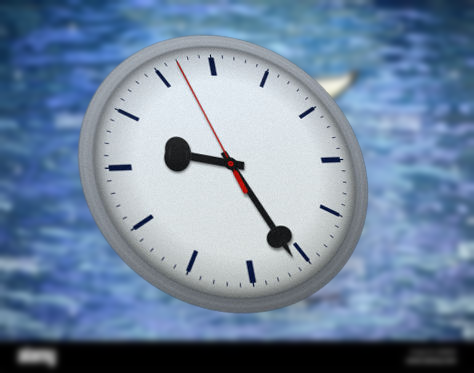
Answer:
h=9 m=25 s=57
